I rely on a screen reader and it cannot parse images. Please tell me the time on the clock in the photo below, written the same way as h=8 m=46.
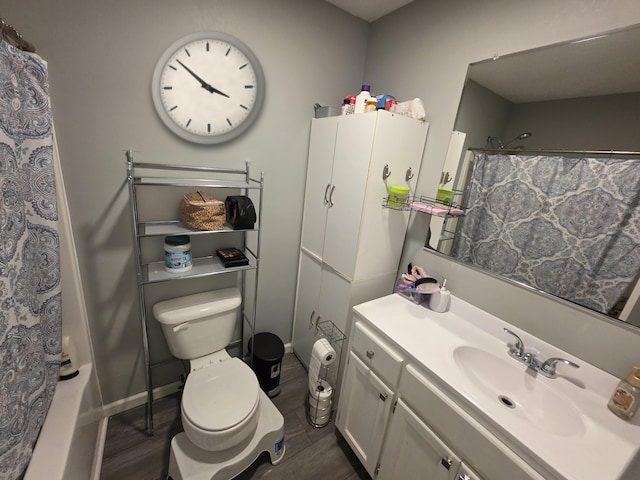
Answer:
h=3 m=52
